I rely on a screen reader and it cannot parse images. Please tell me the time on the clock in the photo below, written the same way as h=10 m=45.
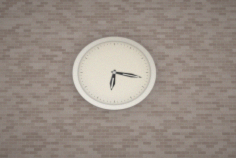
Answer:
h=6 m=17
